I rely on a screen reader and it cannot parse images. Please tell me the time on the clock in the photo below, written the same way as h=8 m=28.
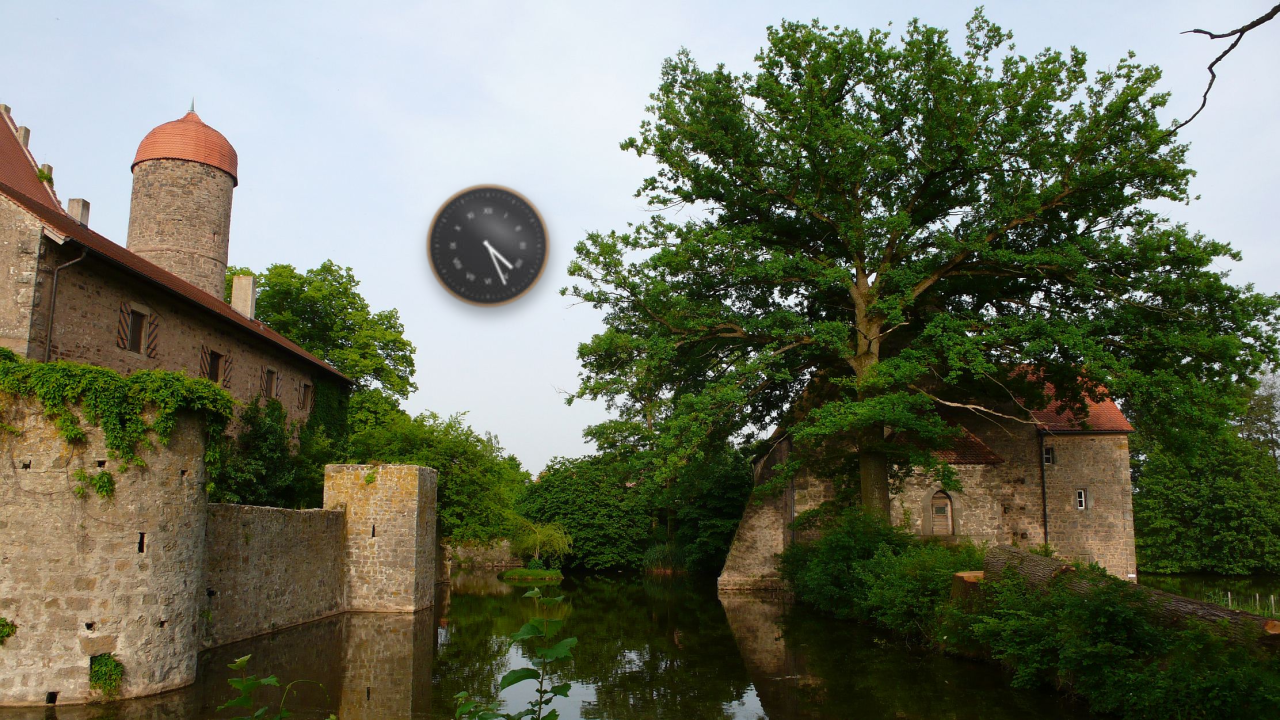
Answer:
h=4 m=26
